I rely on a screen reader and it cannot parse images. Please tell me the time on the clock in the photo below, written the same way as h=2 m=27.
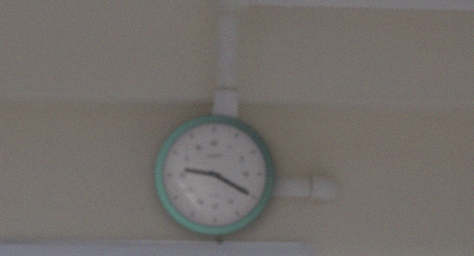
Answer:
h=9 m=20
